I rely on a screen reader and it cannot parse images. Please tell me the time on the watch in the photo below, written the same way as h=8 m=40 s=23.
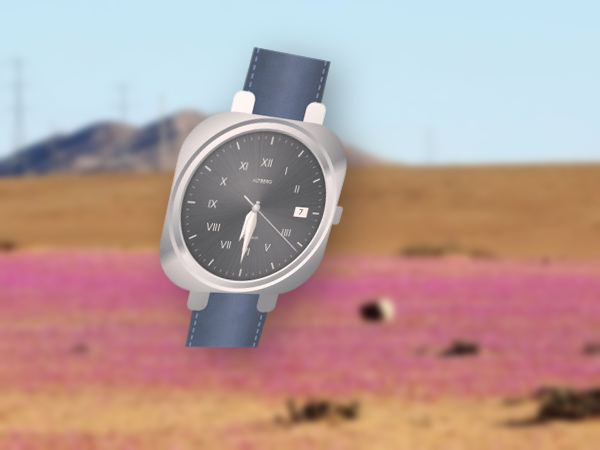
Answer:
h=6 m=30 s=21
